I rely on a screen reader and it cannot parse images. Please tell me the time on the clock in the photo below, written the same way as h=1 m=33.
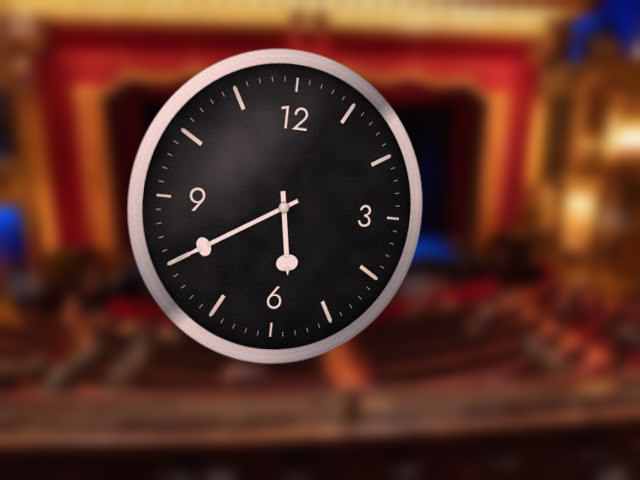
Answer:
h=5 m=40
